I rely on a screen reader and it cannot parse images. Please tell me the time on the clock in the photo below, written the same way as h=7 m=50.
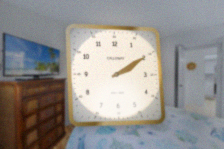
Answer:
h=2 m=10
